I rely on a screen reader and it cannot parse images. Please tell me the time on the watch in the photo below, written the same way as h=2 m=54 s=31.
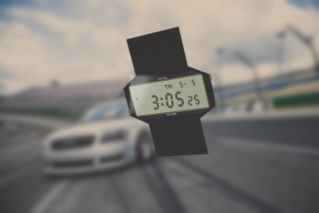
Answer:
h=3 m=5 s=25
